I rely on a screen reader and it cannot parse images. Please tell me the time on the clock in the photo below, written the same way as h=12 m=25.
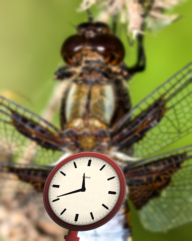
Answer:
h=11 m=41
